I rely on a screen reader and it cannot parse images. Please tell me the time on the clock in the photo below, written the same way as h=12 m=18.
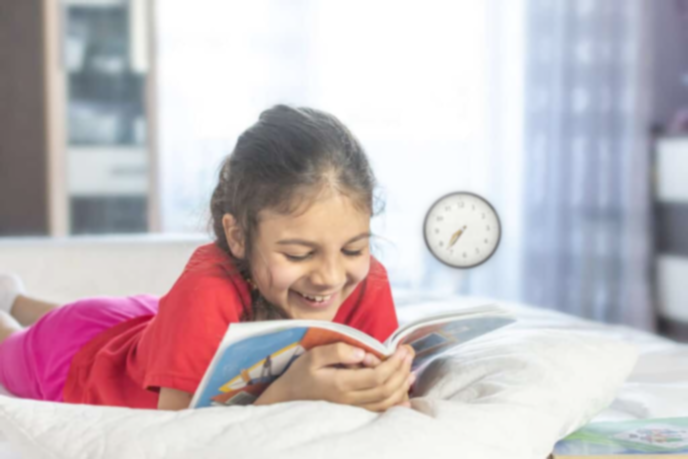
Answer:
h=7 m=37
